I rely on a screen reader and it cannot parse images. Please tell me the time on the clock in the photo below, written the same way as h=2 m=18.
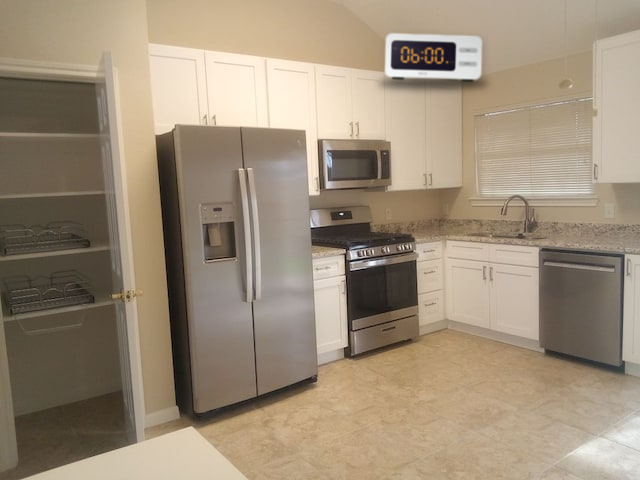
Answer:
h=6 m=0
